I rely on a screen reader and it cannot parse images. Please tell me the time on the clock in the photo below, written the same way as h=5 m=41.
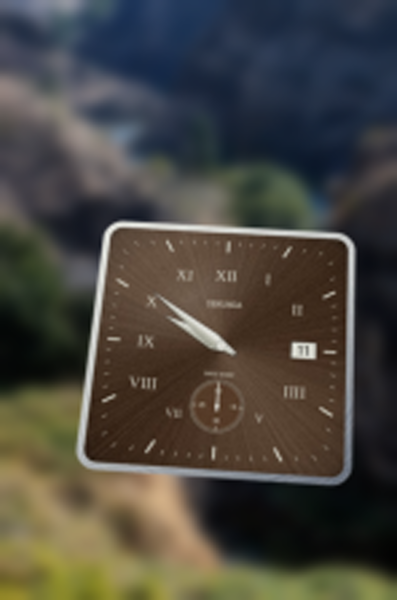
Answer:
h=9 m=51
